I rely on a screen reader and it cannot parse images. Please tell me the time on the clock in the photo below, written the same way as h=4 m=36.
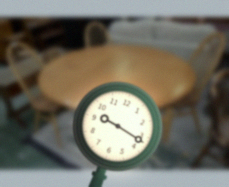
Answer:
h=9 m=17
